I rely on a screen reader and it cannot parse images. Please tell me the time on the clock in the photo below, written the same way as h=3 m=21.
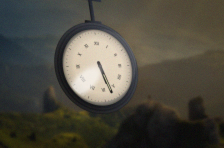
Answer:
h=5 m=27
